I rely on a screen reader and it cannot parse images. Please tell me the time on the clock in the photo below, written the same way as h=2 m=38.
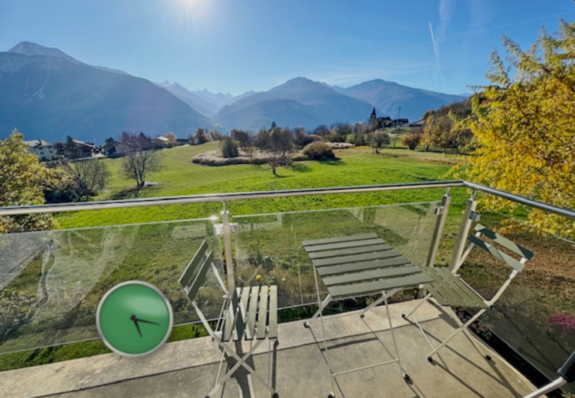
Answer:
h=5 m=17
